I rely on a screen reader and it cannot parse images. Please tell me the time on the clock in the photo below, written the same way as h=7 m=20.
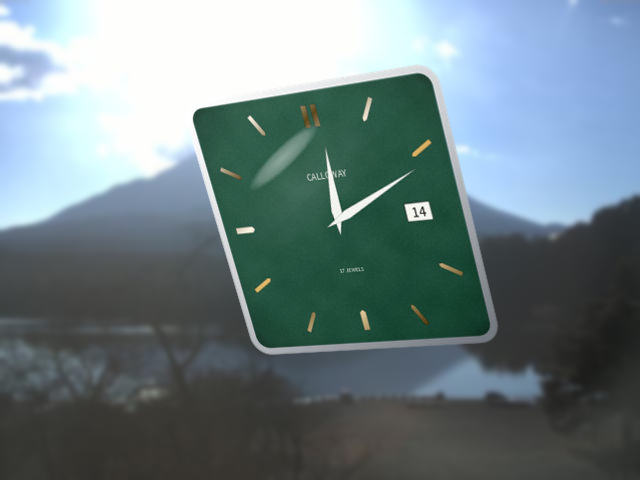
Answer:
h=12 m=11
